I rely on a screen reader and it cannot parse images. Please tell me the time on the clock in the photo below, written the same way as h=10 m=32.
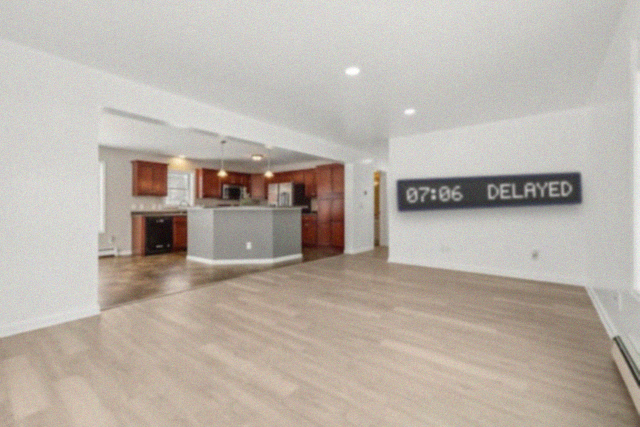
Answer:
h=7 m=6
